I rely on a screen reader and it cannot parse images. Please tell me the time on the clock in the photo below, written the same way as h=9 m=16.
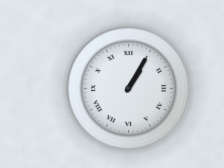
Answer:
h=1 m=5
